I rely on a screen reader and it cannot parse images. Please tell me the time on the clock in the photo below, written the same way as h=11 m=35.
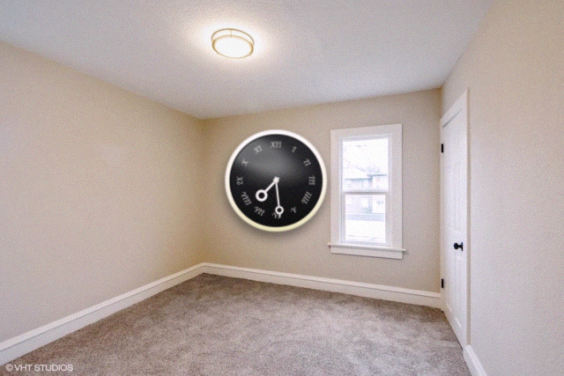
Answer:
h=7 m=29
